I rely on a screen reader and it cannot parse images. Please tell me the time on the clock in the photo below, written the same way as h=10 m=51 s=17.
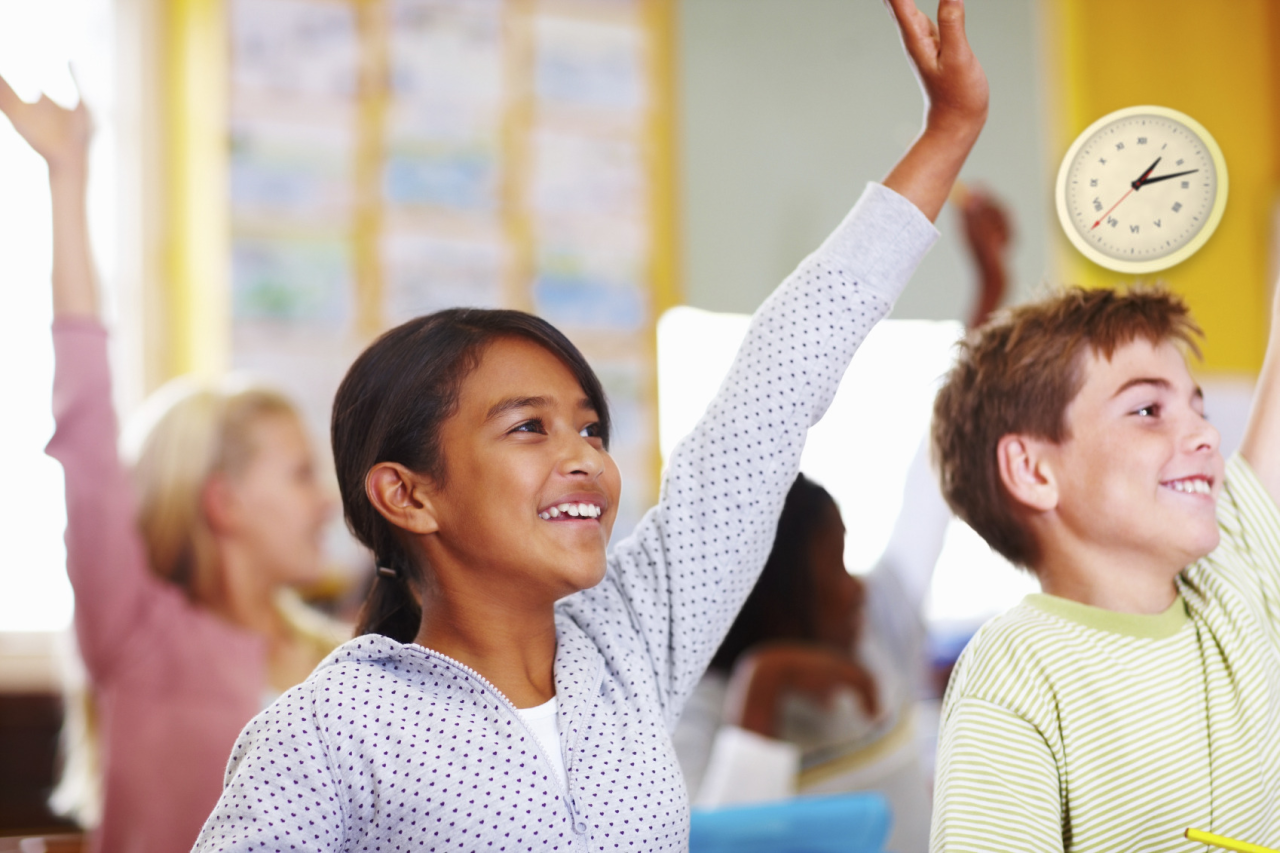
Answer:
h=1 m=12 s=37
